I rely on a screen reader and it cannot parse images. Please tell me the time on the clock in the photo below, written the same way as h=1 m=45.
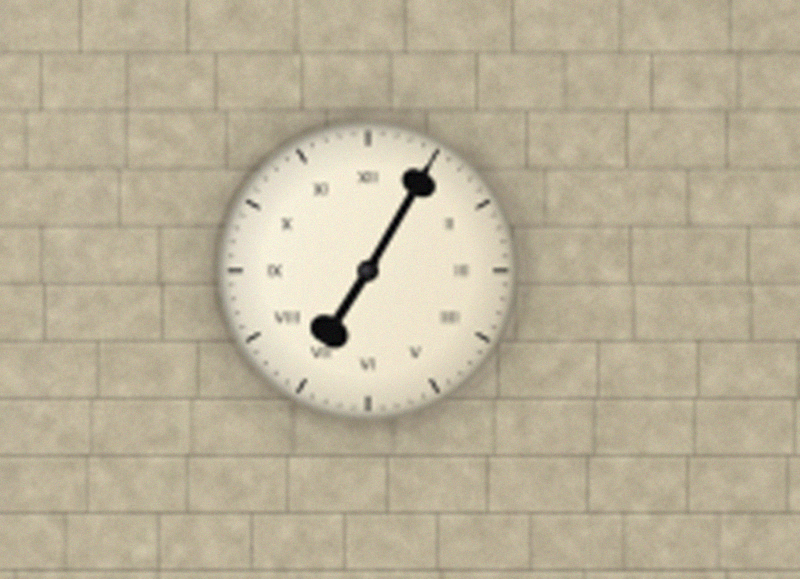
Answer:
h=7 m=5
